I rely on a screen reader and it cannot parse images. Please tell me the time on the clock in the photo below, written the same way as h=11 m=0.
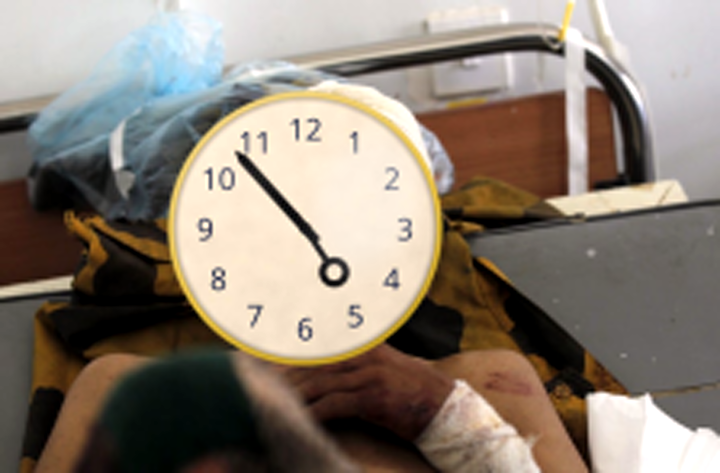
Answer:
h=4 m=53
